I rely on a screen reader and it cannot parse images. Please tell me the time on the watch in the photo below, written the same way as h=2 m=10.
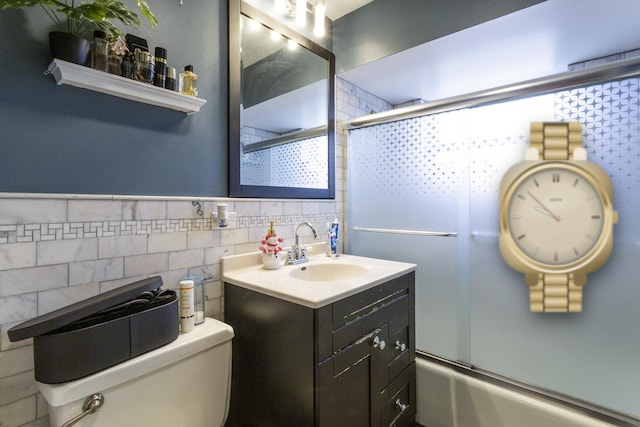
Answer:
h=9 m=52
